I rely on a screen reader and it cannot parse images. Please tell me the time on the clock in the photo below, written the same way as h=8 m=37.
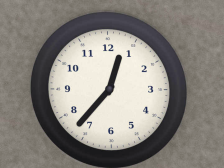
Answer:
h=12 m=37
